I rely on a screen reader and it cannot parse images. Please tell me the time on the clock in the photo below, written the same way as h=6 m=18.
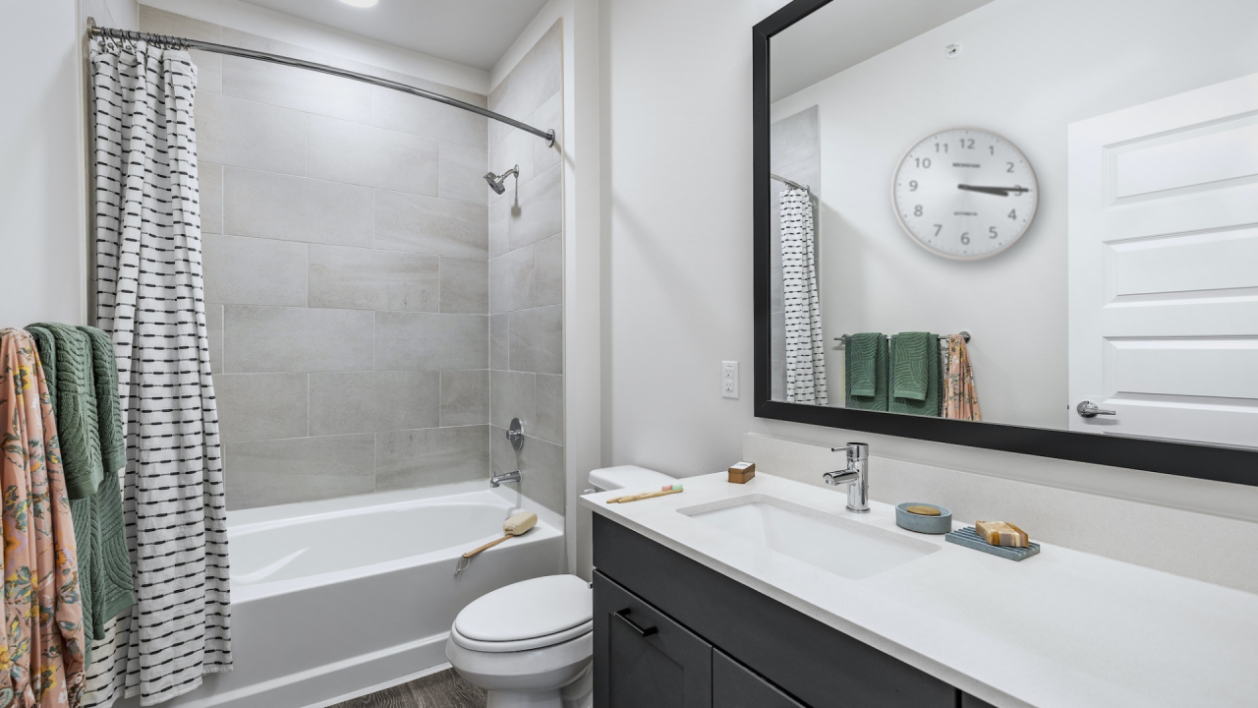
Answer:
h=3 m=15
